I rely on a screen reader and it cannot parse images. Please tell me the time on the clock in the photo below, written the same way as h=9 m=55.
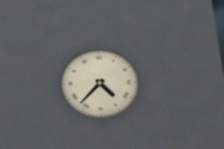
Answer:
h=4 m=37
